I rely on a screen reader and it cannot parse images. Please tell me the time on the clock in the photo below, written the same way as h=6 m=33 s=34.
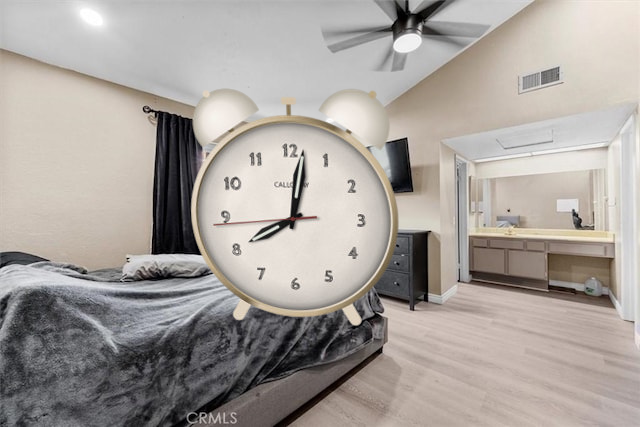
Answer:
h=8 m=1 s=44
